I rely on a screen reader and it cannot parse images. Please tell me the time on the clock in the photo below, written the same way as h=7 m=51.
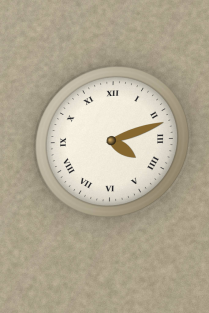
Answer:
h=4 m=12
